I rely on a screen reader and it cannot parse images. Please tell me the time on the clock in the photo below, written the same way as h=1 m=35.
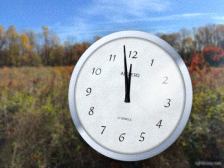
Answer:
h=11 m=58
